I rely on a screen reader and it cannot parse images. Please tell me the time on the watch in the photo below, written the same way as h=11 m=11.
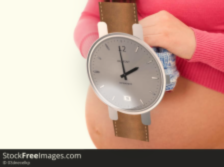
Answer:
h=1 m=59
